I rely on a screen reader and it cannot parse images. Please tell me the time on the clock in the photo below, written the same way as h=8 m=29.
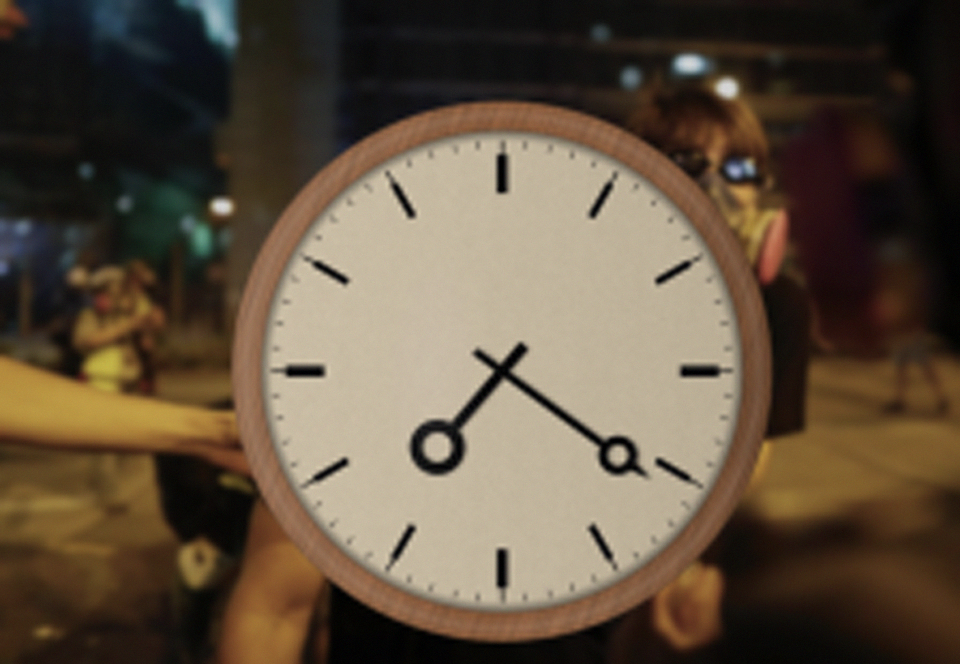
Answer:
h=7 m=21
